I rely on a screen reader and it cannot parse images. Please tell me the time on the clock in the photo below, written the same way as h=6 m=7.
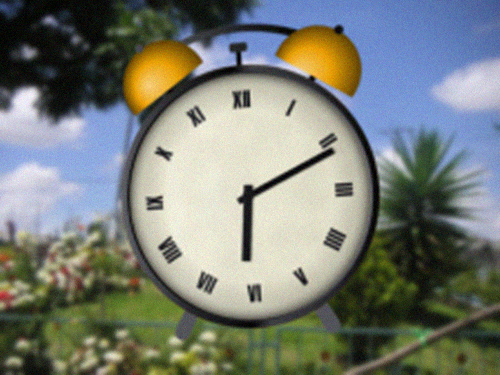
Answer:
h=6 m=11
